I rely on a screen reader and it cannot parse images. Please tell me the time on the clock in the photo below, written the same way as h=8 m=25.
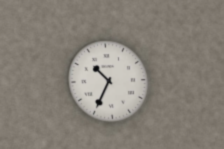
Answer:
h=10 m=35
